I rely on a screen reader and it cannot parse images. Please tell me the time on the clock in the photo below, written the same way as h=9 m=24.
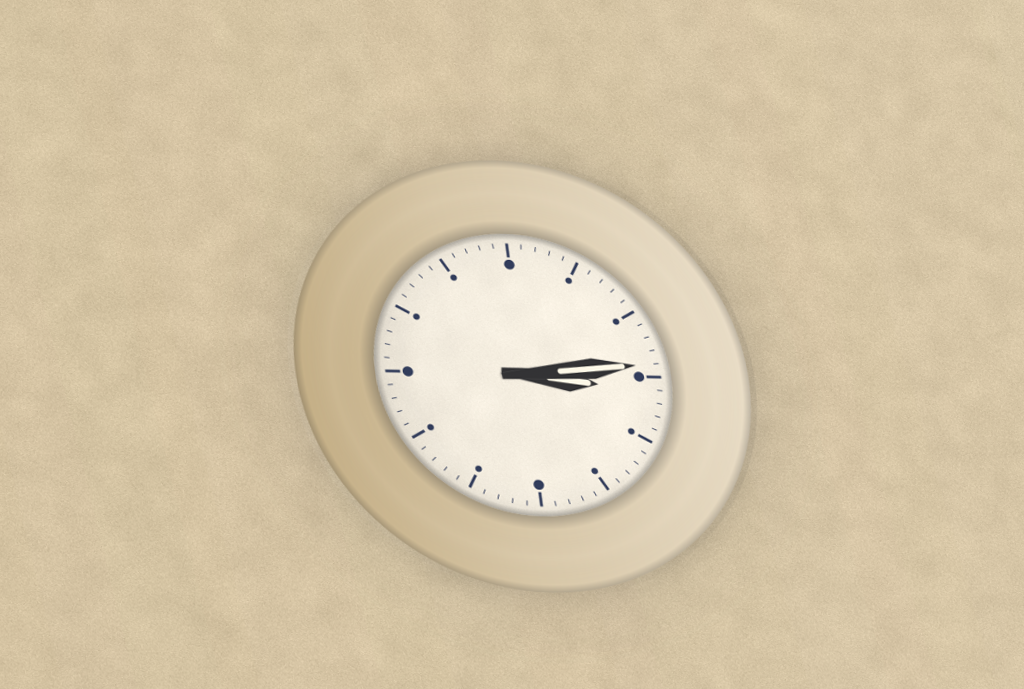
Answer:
h=3 m=14
